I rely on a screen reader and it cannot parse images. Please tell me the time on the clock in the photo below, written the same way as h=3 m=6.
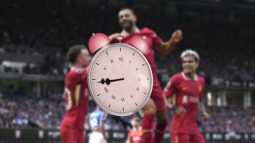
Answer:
h=8 m=44
